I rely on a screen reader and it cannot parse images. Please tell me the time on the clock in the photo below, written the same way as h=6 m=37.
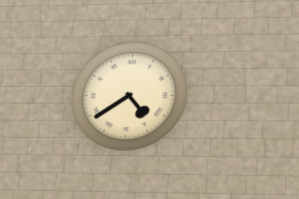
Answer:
h=4 m=39
